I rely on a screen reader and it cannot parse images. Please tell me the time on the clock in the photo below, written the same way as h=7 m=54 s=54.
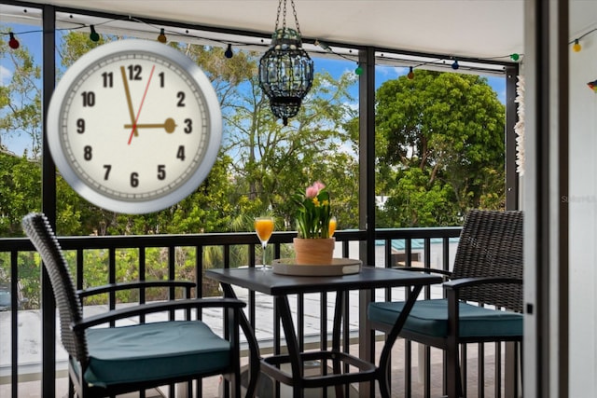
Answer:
h=2 m=58 s=3
